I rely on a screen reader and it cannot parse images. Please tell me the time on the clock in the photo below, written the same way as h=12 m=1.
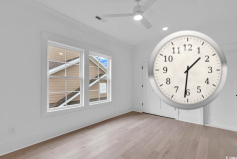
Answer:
h=1 m=31
